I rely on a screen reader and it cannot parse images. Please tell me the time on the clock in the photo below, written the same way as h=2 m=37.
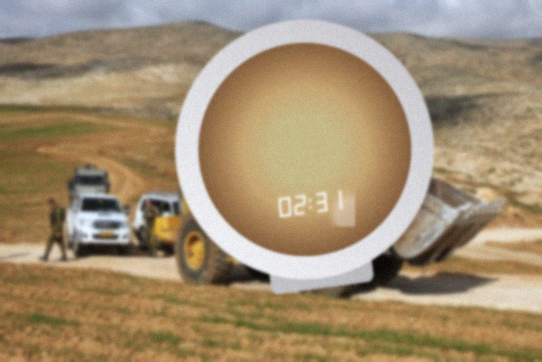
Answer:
h=2 m=31
